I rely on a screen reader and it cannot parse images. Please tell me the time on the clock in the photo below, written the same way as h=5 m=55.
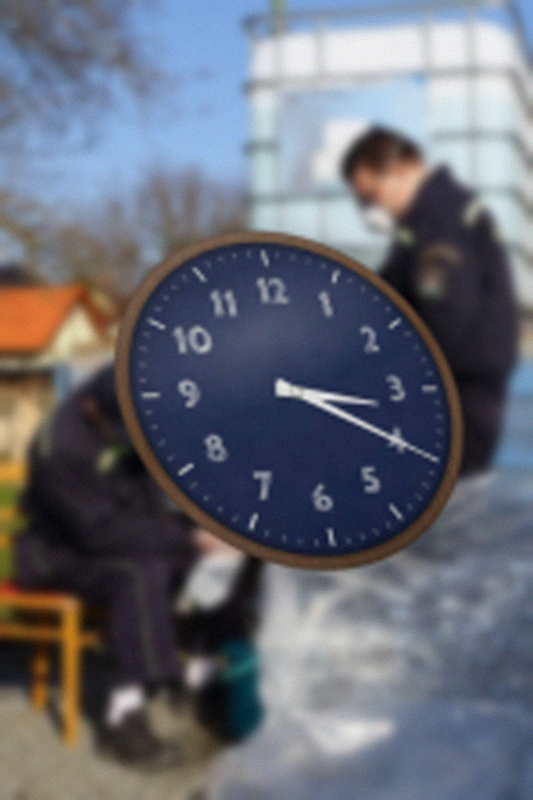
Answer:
h=3 m=20
